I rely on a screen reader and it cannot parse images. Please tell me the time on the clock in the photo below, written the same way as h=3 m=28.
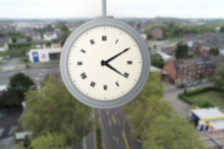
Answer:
h=4 m=10
